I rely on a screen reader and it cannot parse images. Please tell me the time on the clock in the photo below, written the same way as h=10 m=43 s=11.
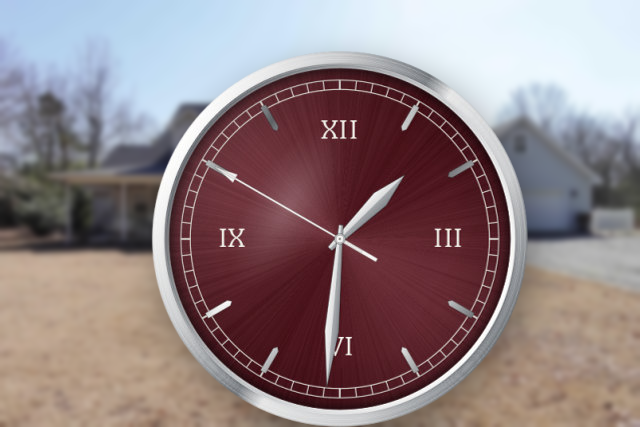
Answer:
h=1 m=30 s=50
